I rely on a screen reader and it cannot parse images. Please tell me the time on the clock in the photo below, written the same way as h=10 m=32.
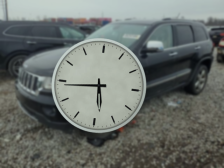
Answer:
h=5 m=44
